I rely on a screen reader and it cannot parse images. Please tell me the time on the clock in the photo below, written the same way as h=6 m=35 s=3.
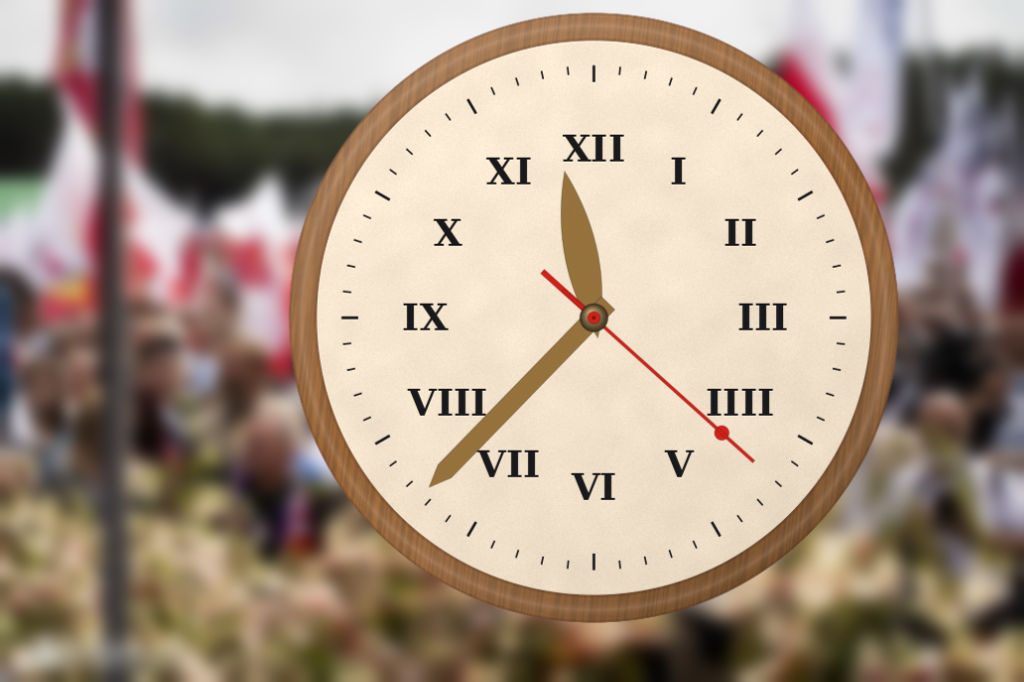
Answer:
h=11 m=37 s=22
